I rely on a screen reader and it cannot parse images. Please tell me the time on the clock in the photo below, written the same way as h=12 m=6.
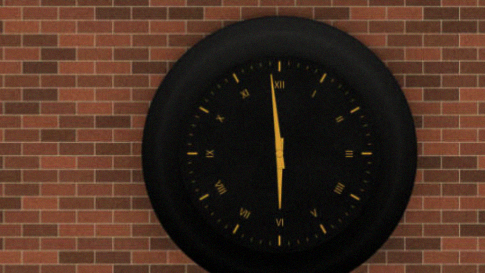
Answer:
h=5 m=59
